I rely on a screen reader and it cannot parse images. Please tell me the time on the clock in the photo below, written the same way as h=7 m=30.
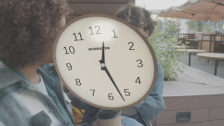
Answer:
h=12 m=27
